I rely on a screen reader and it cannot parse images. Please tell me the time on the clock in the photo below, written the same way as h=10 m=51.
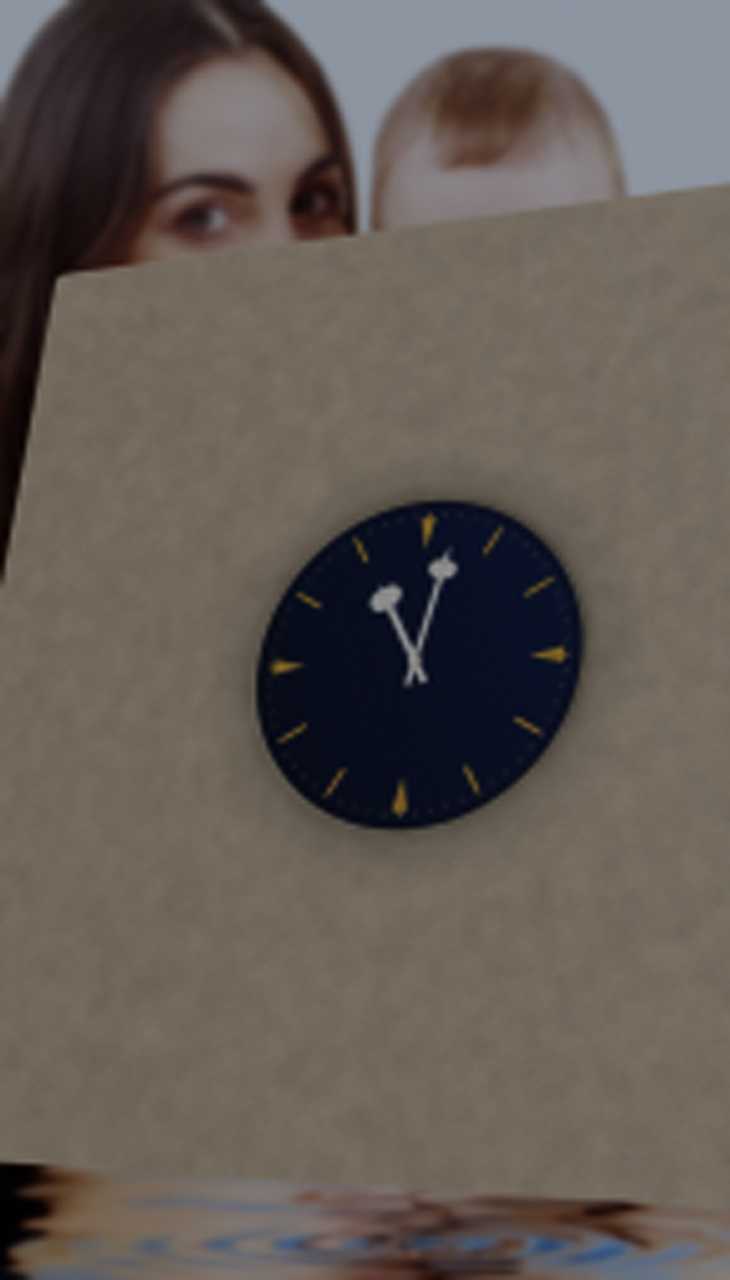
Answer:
h=11 m=2
